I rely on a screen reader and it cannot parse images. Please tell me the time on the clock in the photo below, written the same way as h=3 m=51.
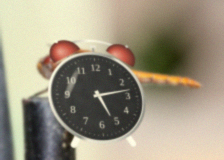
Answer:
h=5 m=13
